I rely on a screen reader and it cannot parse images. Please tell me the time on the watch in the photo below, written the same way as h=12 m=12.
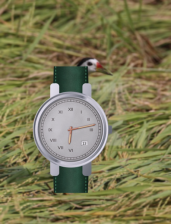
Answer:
h=6 m=13
